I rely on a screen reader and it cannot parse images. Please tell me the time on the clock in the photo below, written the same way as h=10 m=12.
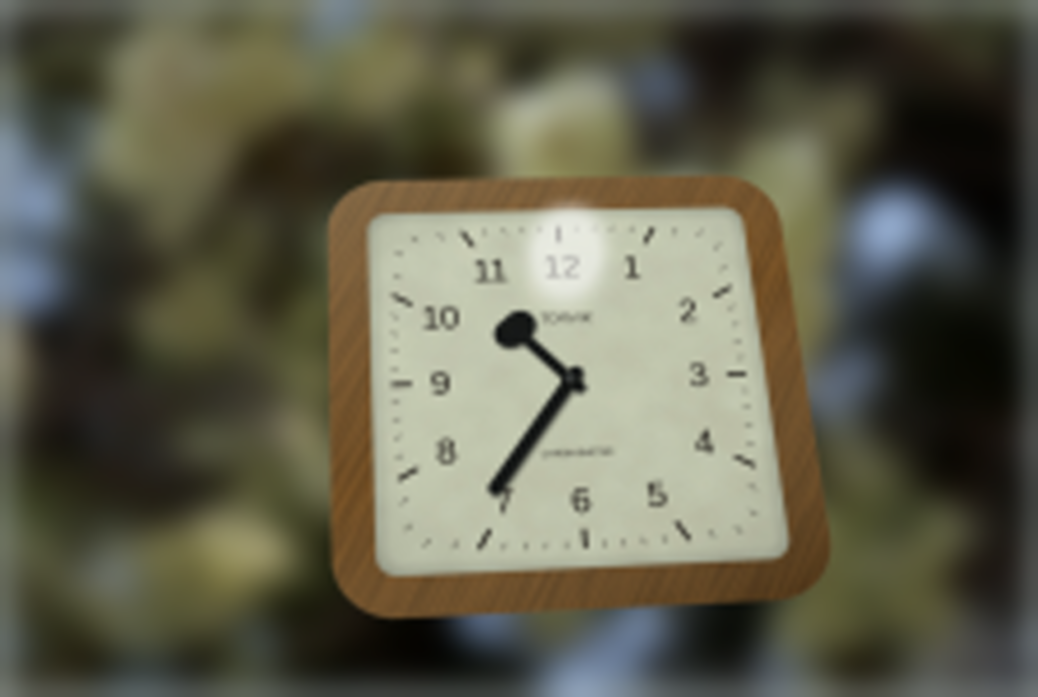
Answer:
h=10 m=36
